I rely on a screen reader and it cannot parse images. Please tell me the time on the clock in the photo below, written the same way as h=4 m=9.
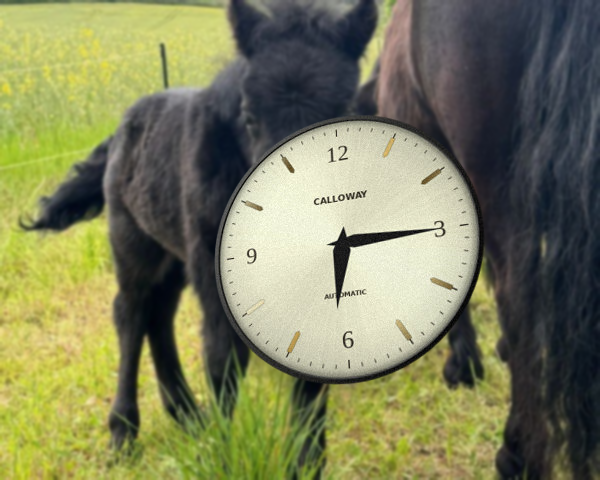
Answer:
h=6 m=15
